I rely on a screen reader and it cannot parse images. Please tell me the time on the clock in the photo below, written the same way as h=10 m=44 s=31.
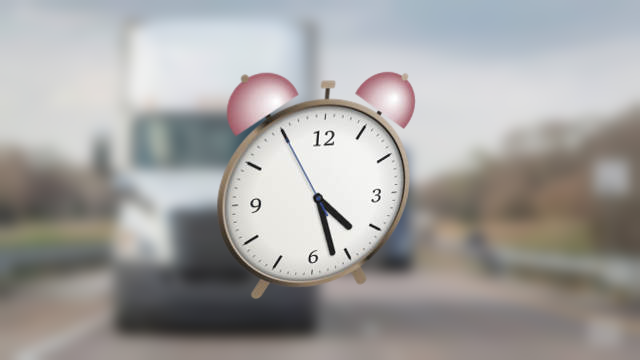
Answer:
h=4 m=26 s=55
